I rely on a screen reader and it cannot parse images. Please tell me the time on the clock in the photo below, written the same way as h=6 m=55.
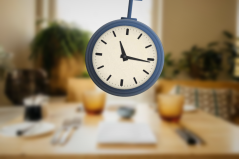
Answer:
h=11 m=16
